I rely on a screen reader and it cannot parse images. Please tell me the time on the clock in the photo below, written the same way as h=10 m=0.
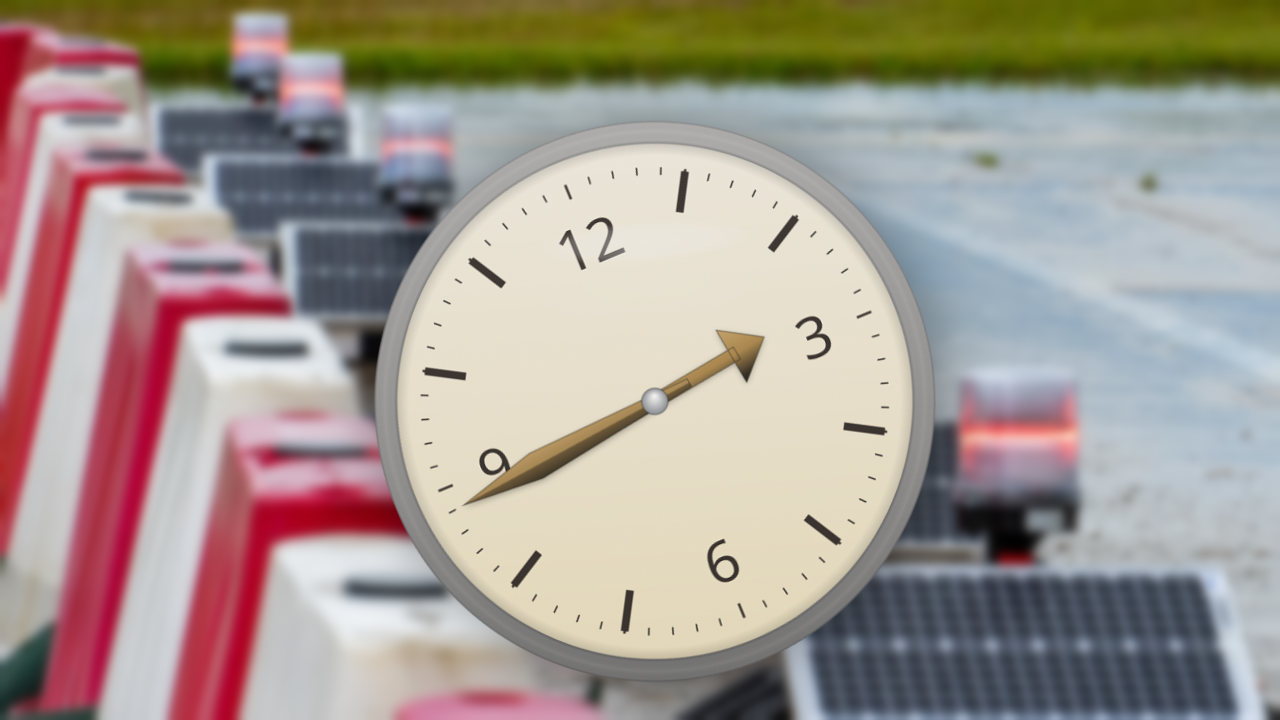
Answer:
h=2 m=44
